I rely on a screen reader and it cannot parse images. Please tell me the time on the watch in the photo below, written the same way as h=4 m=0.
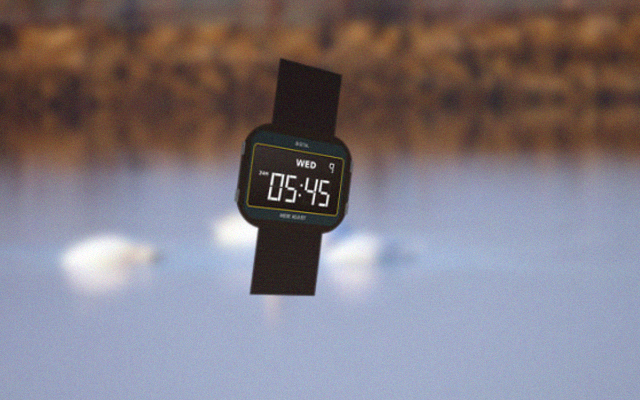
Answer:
h=5 m=45
